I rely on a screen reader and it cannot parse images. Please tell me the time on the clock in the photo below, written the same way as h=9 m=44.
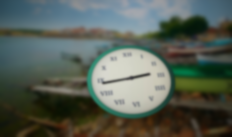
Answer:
h=2 m=44
